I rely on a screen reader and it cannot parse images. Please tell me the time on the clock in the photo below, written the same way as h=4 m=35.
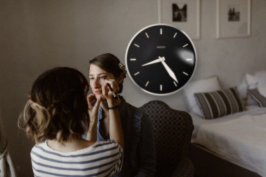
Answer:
h=8 m=24
